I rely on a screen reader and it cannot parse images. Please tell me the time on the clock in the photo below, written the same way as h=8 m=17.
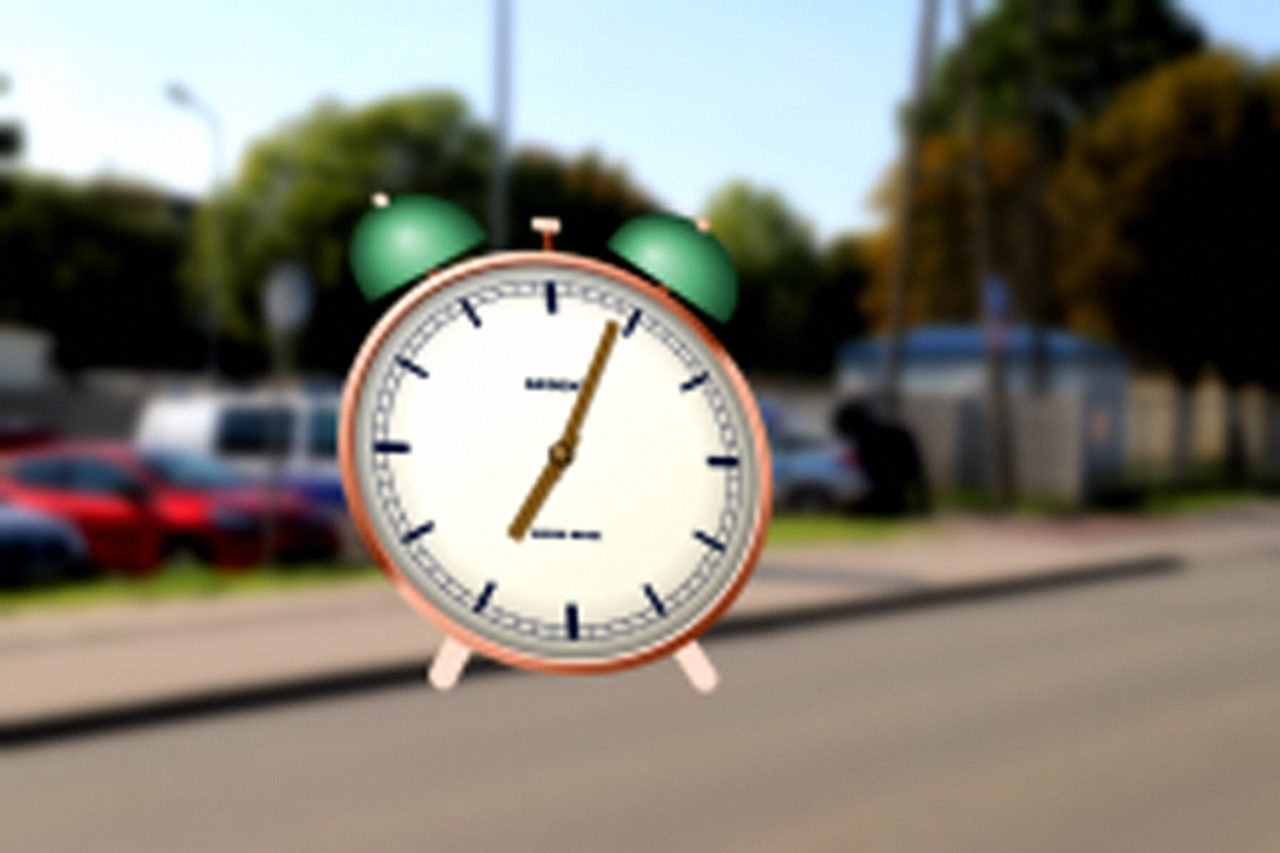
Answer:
h=7 m=4
